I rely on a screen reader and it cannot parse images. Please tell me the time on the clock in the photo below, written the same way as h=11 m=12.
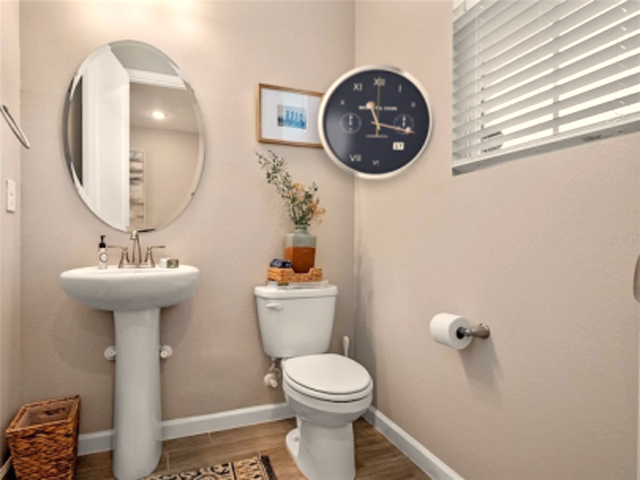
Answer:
h=11 m=17
